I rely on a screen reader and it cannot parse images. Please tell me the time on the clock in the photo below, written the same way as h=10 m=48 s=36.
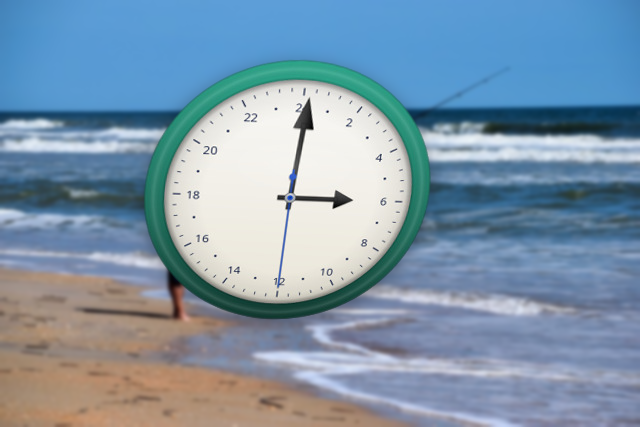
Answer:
h=6 m=0 s=30
